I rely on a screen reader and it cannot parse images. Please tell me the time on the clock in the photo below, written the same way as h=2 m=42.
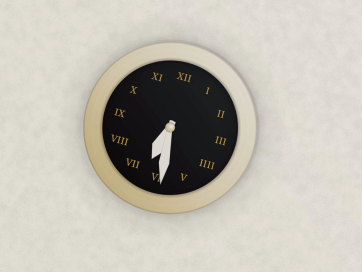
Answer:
h=6 m=29
